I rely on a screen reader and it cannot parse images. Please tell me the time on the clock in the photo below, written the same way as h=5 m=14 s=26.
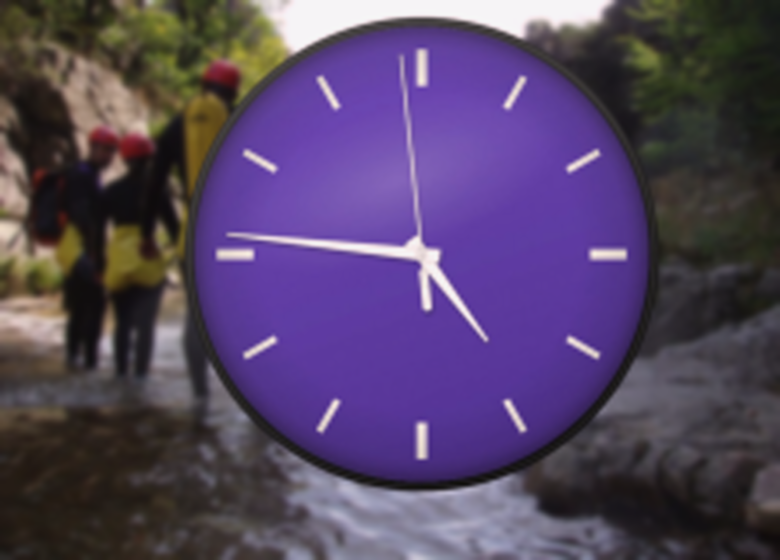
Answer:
h=4 m=45 s=59
